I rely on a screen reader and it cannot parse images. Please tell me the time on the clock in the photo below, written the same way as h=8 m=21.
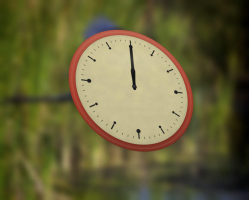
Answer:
h=12 m=0
